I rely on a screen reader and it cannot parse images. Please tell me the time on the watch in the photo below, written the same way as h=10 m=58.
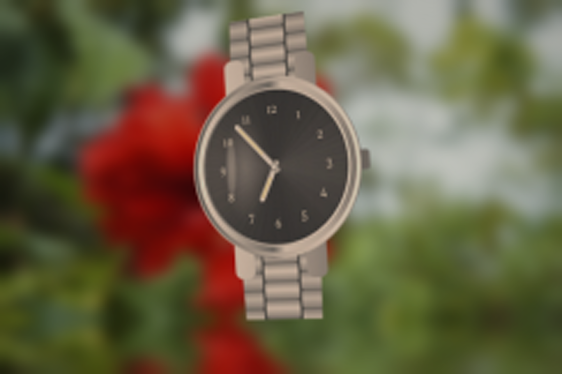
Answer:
h=6 m=53
